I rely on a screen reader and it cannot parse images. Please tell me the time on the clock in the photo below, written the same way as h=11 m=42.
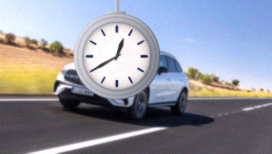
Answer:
h=12 m=40
